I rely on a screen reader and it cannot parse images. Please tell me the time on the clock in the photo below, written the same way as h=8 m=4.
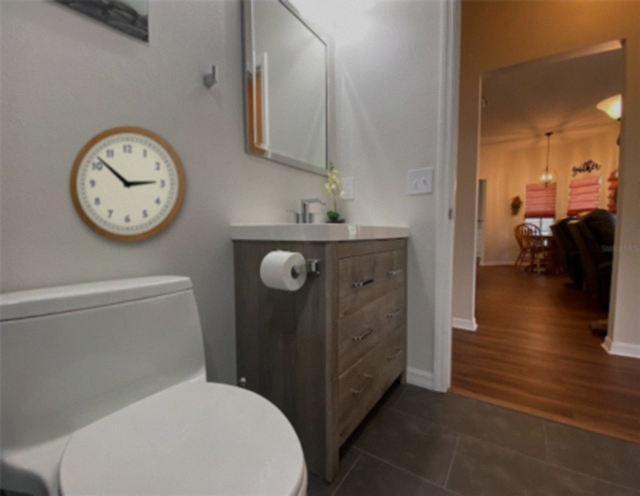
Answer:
h=2 m=52
